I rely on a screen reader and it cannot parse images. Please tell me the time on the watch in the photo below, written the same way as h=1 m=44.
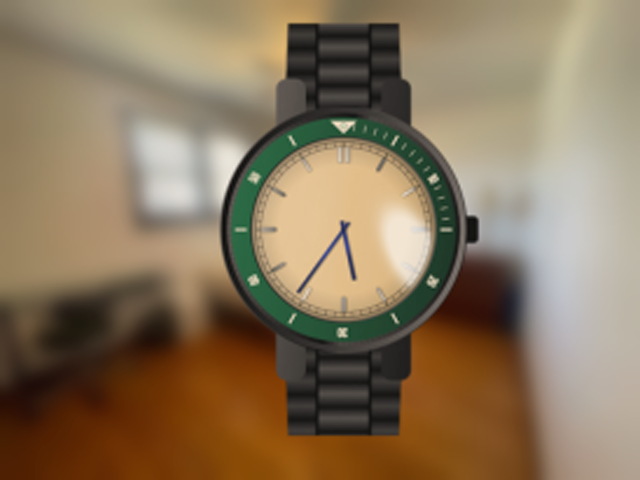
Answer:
h=5 m=36
